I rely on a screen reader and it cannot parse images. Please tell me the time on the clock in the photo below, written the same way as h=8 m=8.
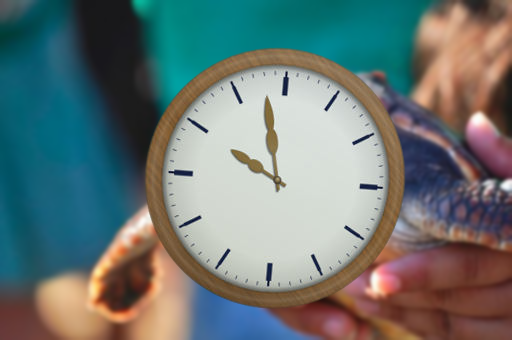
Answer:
h=9 m=58
